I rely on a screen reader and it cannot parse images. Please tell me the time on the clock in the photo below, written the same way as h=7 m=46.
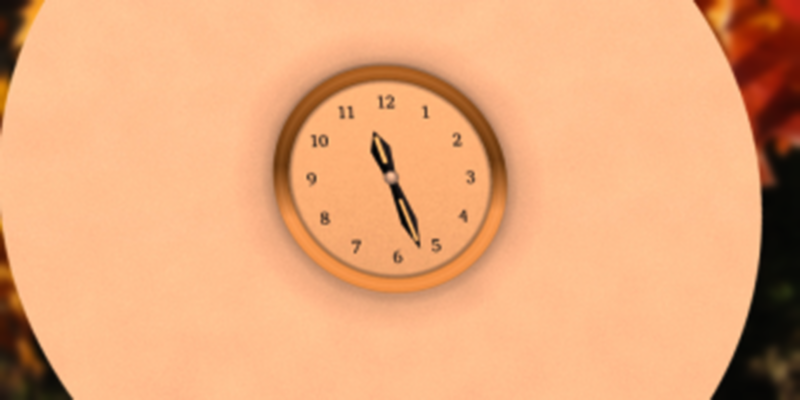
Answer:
h=11 m=27
